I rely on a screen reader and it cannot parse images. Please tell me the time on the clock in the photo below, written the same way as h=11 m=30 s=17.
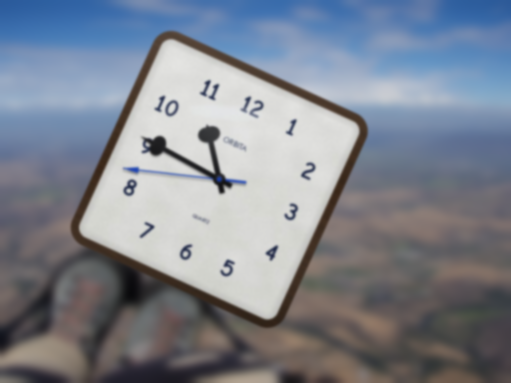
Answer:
h=10 m=45 s=42
